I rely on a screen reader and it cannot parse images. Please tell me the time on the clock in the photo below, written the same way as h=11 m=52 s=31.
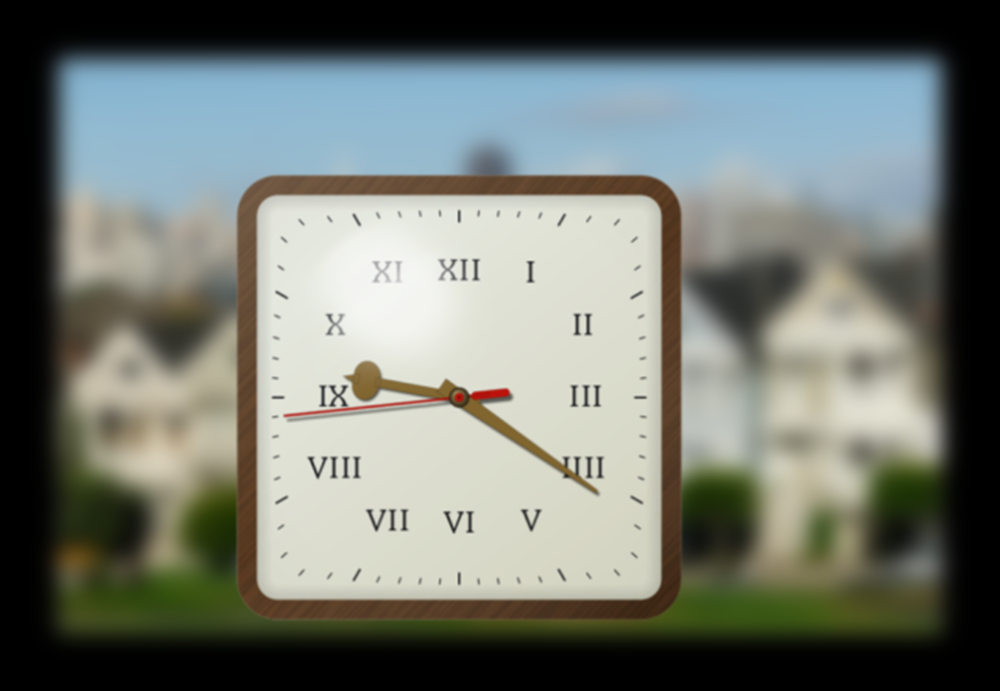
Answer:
h=9 m=20 s=44
